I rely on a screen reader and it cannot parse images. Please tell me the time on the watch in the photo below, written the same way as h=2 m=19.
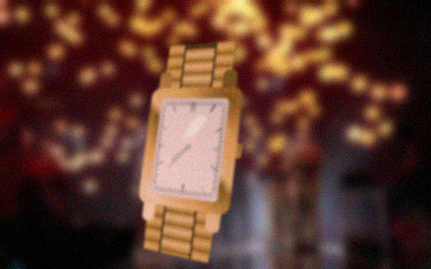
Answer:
h=7 m=37
